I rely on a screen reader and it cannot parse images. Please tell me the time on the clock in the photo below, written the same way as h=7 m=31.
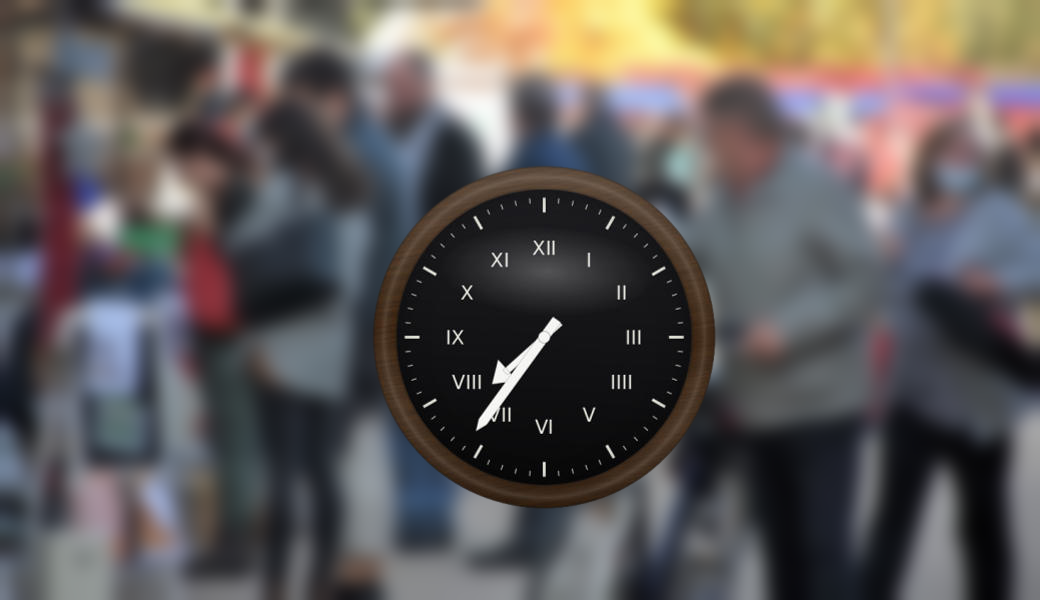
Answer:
h=7 m=36
